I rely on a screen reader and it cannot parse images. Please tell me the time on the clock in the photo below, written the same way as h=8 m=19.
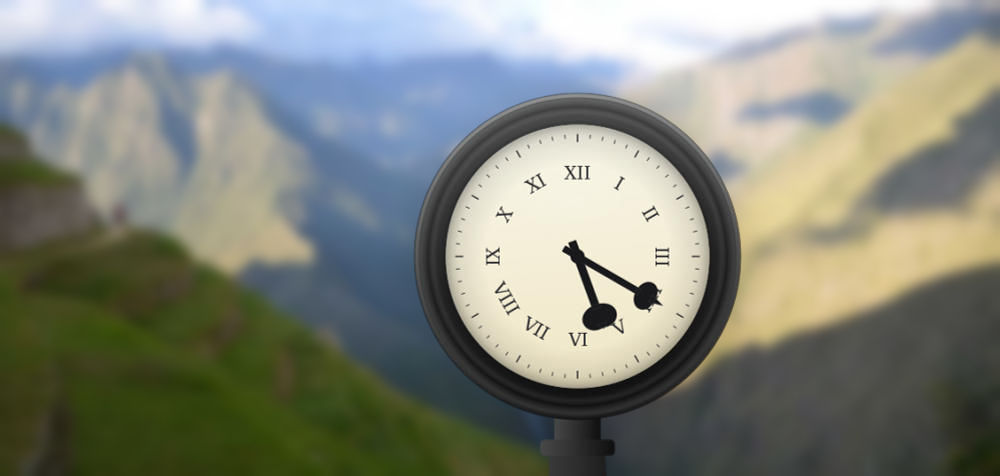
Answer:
h=5 m=20
